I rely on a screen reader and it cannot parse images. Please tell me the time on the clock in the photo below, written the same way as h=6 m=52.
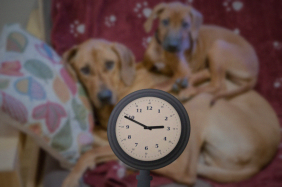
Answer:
h=2 m=49
